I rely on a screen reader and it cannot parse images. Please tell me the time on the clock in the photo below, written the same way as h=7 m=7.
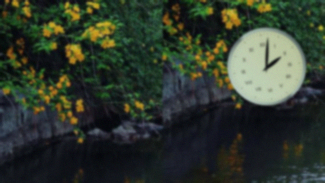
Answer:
h=2 m=2
